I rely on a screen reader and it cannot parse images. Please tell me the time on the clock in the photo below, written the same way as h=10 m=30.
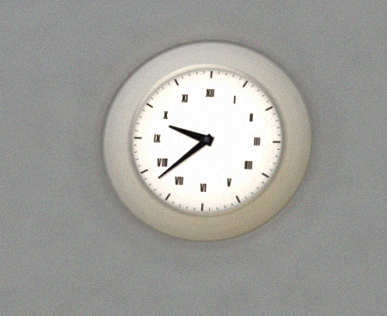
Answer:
h=9 m=38
